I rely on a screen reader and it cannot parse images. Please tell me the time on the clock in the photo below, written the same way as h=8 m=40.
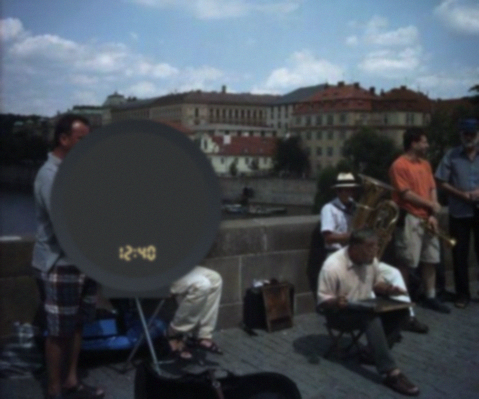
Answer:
h=12 m=40
